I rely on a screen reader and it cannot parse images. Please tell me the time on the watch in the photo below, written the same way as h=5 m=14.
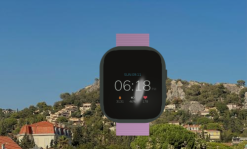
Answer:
h=6 m=18
